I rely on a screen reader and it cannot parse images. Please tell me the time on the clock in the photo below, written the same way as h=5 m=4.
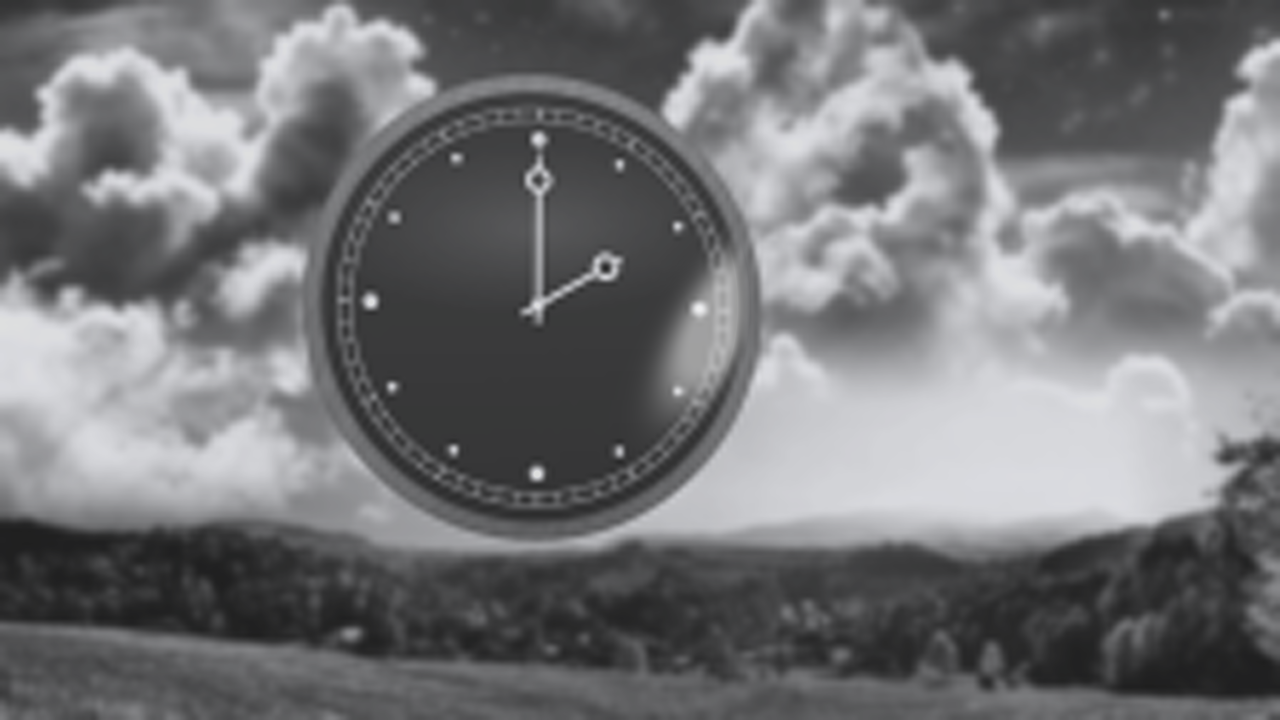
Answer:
h=2 m=0
